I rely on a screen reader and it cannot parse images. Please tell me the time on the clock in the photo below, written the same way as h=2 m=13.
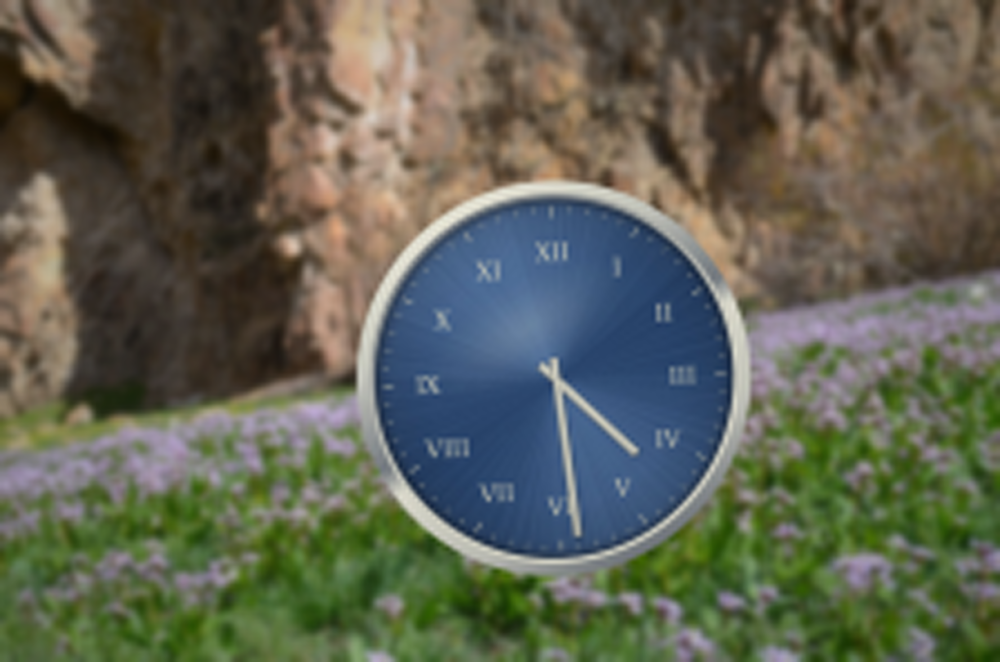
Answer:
h=4 m=29
